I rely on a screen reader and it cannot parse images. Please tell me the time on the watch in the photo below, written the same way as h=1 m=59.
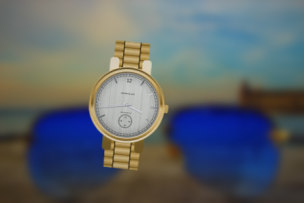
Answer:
h=3 m=43
